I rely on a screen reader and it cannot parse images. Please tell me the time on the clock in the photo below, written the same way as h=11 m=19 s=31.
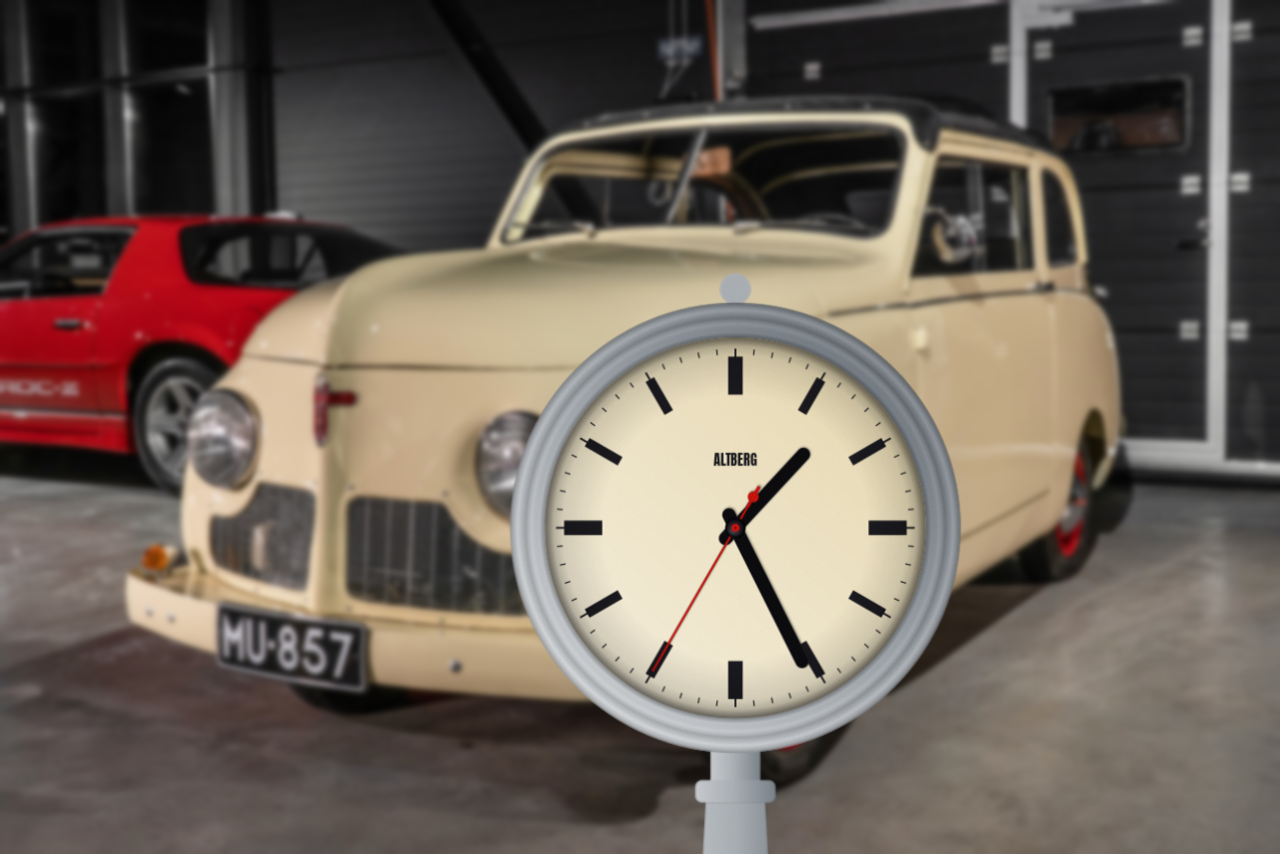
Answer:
h=1 m=25 s=35
